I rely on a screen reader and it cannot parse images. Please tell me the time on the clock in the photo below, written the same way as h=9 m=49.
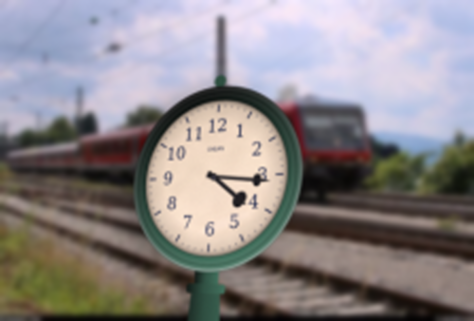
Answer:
h=4 m=16
